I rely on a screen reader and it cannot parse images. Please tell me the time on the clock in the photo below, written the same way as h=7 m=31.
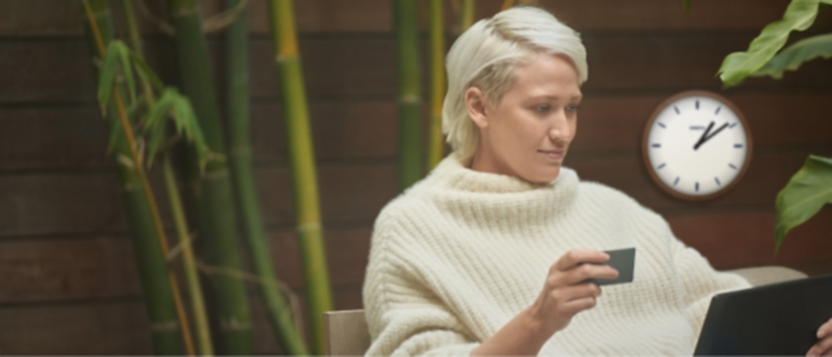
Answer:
h=1 m=9
